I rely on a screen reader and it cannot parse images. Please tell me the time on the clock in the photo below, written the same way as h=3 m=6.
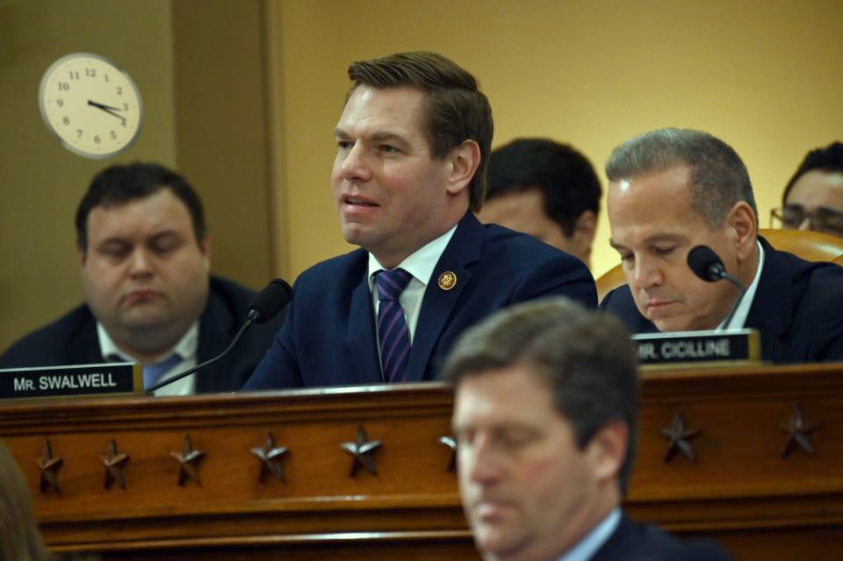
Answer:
h=3 m=19
